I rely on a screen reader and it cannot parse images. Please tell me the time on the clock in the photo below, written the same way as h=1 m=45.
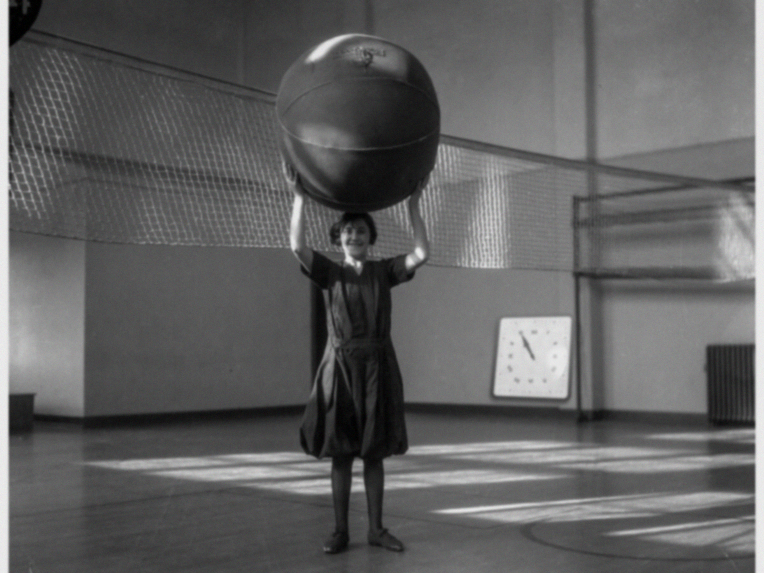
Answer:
h=10 m=55
